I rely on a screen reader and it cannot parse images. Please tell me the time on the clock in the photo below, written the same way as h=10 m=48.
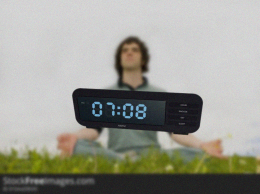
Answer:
h=7 m=8
